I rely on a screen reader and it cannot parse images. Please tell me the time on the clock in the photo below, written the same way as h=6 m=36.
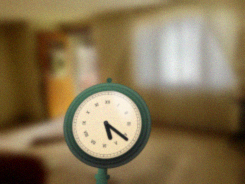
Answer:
h=5 m=21
